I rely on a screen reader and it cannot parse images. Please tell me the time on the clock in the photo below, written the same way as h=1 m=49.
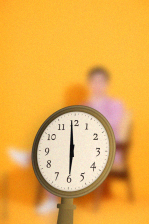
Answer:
h=5 m=59
